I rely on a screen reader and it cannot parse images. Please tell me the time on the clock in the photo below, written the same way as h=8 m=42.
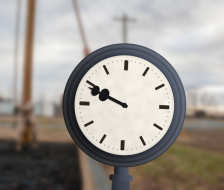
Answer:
h=9 m=49
